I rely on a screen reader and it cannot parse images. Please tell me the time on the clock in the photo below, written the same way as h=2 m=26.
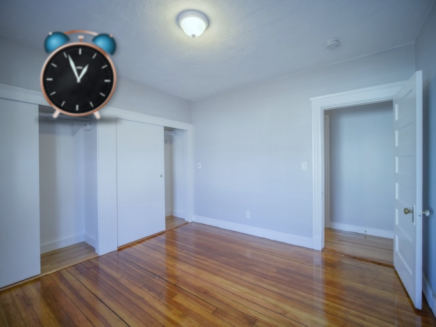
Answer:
h=12 m=56
